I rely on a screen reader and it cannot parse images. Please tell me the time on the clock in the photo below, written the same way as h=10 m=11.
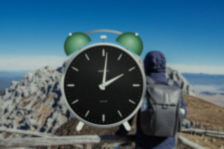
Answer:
h=2 m=1
